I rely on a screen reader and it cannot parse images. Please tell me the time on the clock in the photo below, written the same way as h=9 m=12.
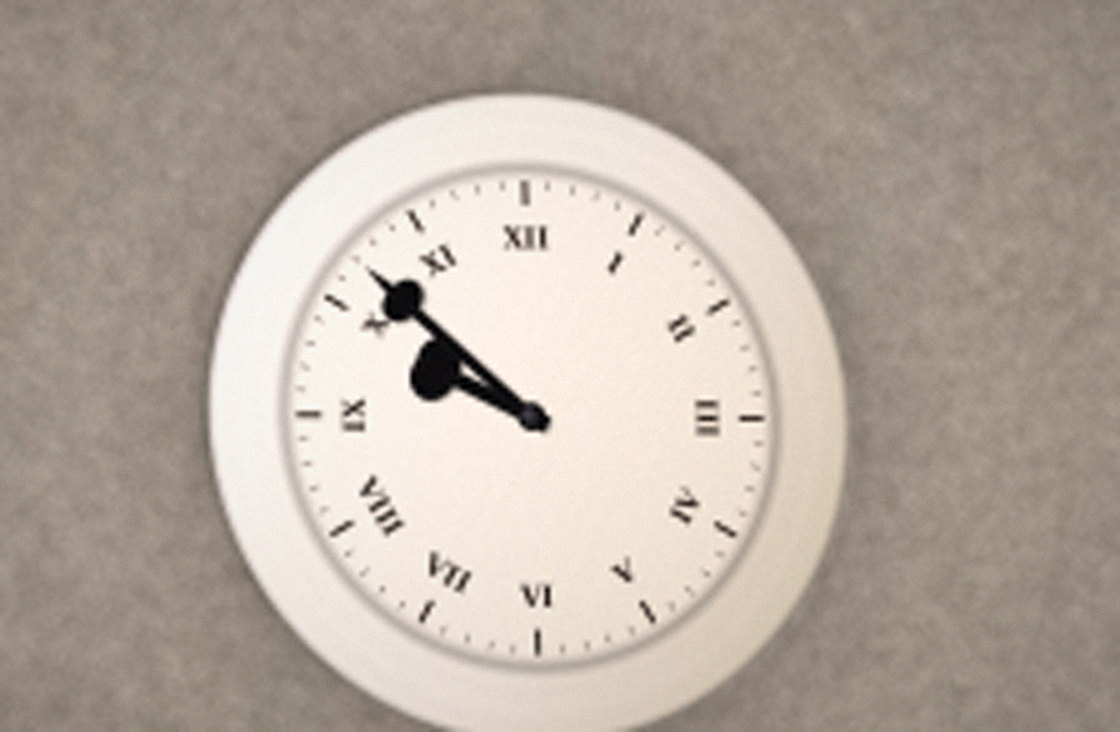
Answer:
h=9 m=52
